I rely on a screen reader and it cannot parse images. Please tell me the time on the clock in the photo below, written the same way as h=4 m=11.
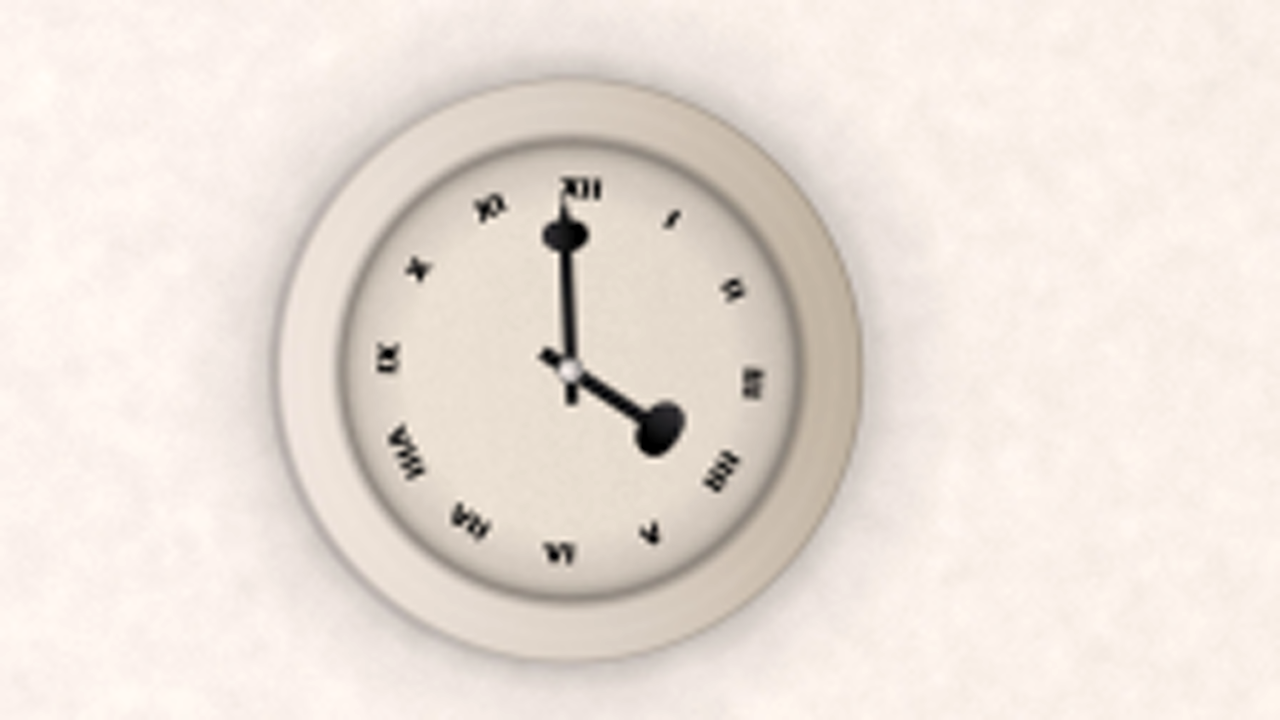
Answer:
h=3 m=59
